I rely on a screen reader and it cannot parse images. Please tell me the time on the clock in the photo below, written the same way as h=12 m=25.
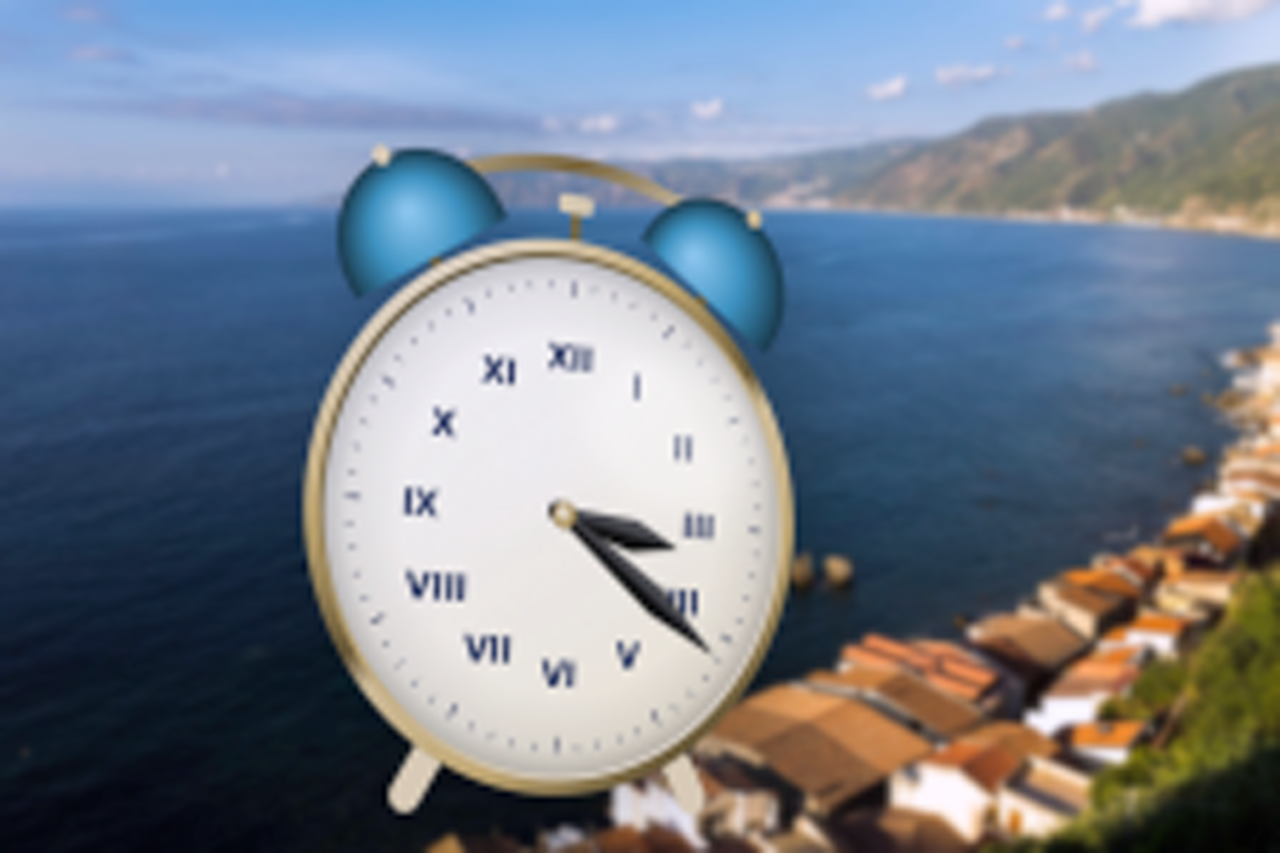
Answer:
h=3 m=21
